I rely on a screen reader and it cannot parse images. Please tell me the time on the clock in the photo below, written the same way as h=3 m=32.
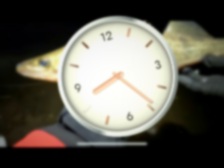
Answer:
h=8 m=24
